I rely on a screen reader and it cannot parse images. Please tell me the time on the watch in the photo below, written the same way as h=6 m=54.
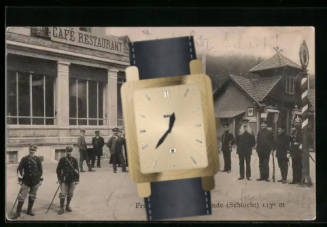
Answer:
h=12 m=37
